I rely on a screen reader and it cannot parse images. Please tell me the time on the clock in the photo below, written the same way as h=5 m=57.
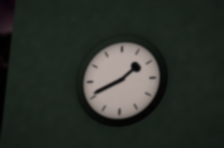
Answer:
h=1 m=41
